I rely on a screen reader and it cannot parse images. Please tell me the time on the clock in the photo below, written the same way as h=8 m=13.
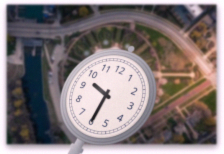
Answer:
h=9 m=30
